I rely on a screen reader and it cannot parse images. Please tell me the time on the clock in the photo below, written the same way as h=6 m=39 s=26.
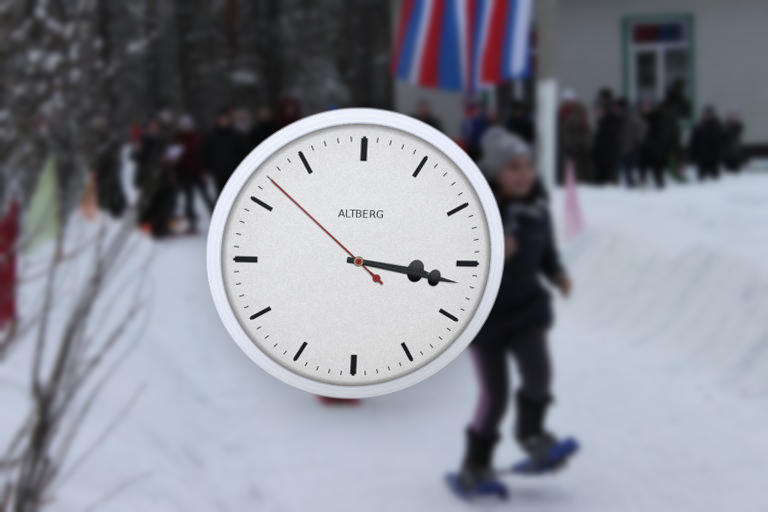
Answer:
h=3 m=16 s=52
